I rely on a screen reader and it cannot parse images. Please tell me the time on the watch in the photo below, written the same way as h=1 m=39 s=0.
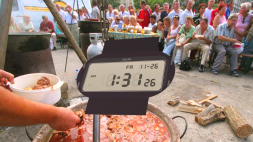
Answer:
h=1 m=31 s=26
